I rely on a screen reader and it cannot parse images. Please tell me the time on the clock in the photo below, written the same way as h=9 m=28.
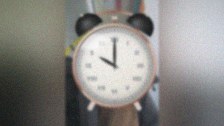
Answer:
h=10 m=0
